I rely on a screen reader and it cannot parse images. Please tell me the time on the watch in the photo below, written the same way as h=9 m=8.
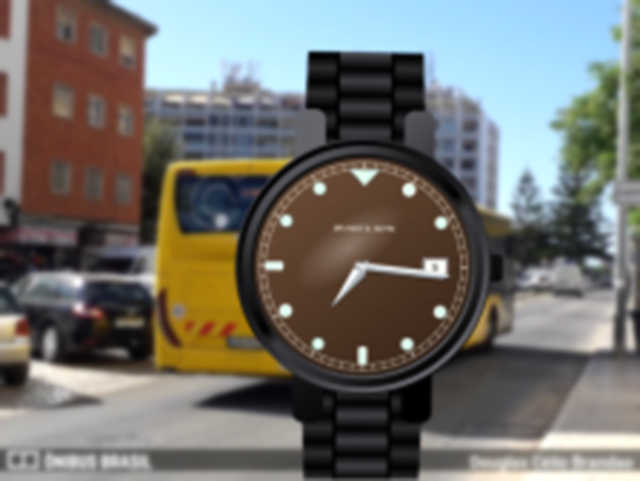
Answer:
h=7 m=16
